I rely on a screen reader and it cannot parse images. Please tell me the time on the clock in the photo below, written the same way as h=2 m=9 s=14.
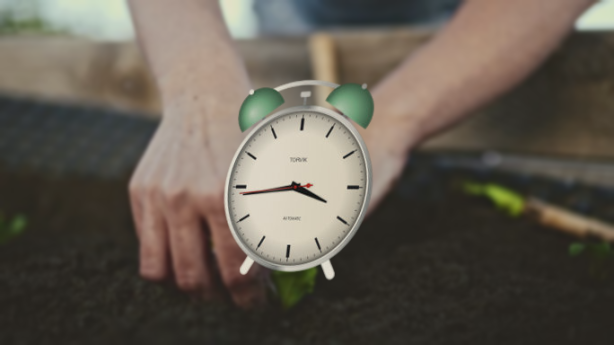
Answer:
h=3 m=43 s=44
